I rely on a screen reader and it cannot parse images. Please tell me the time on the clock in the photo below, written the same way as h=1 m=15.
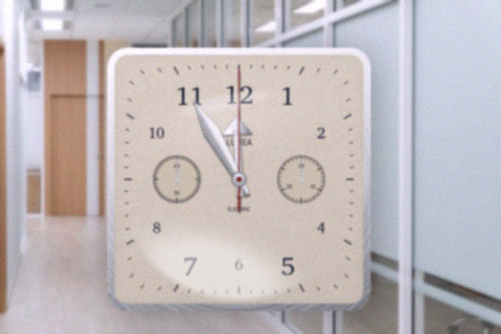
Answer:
h=11 m=55
